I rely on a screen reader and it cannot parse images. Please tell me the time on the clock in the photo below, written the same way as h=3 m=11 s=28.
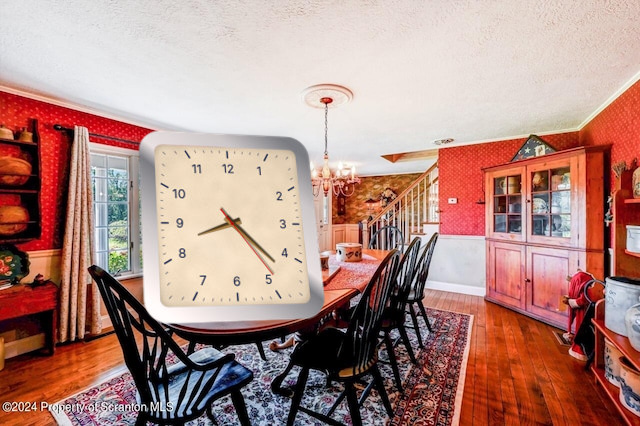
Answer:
h=8 m=22 s=24
